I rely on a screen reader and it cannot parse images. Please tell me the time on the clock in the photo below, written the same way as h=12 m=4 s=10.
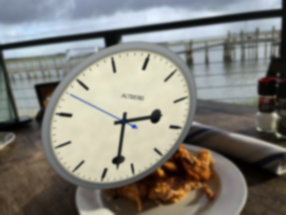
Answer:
h=2 m=27 s=48
